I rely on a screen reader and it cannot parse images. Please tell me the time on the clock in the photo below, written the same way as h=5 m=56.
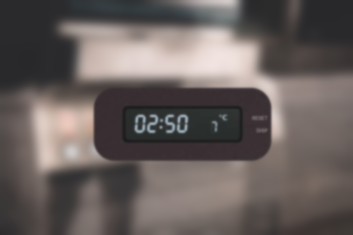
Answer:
h=2 m=50
